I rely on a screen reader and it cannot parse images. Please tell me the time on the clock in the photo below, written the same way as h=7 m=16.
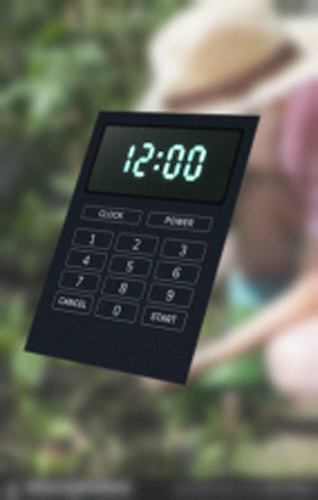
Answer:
h=12 m=0
